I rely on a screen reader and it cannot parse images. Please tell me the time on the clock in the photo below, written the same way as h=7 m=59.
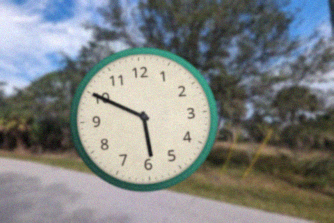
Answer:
h=5 m=50
